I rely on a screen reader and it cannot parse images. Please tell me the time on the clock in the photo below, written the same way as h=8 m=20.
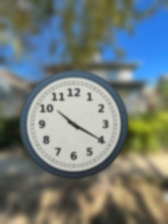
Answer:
h=10 m=20
